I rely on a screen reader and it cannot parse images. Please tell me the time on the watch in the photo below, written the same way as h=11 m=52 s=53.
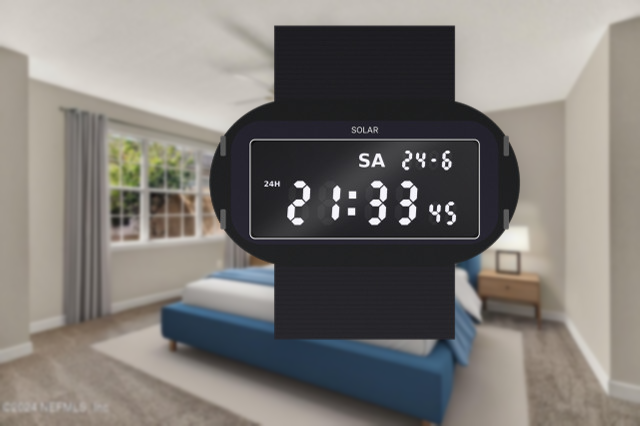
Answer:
h=21 m=33 s=45
